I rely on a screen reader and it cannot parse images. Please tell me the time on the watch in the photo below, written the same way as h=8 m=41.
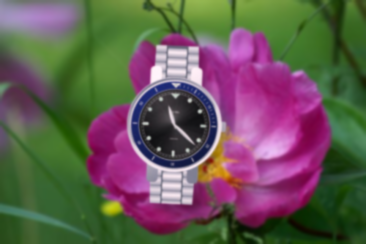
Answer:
h=11 m=22
